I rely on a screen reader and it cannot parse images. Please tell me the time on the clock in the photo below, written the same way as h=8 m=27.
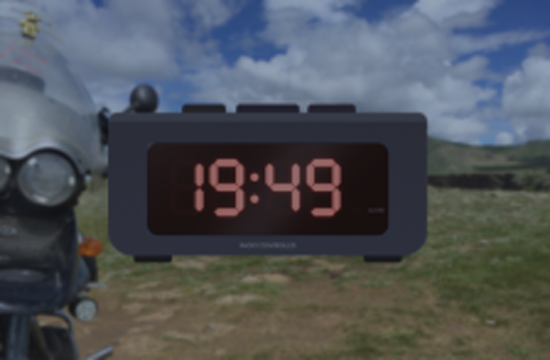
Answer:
h=19 m=49
